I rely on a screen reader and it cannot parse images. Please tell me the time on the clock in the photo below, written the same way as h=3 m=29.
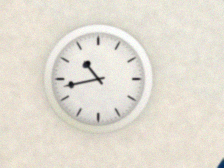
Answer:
h=10 m=43
